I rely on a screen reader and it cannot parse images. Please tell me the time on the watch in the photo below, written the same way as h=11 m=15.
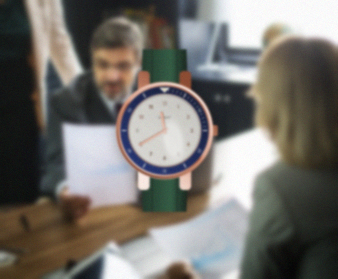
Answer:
h=11 m=40
